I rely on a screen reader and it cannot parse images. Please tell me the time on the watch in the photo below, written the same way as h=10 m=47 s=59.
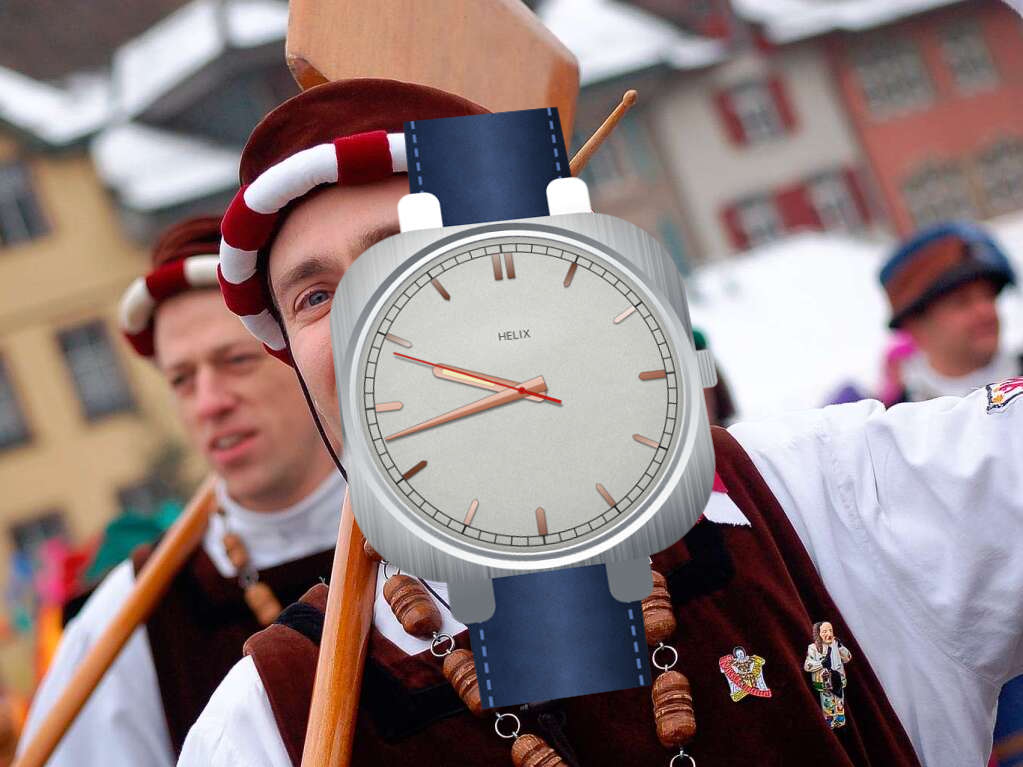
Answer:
h=9 m=42 s=49
